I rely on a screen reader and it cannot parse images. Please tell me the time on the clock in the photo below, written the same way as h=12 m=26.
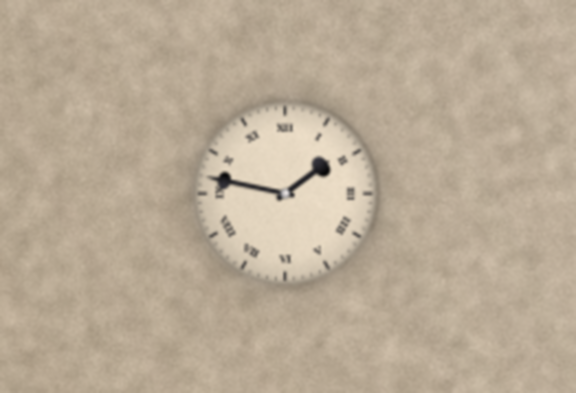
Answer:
h=1 m=47
